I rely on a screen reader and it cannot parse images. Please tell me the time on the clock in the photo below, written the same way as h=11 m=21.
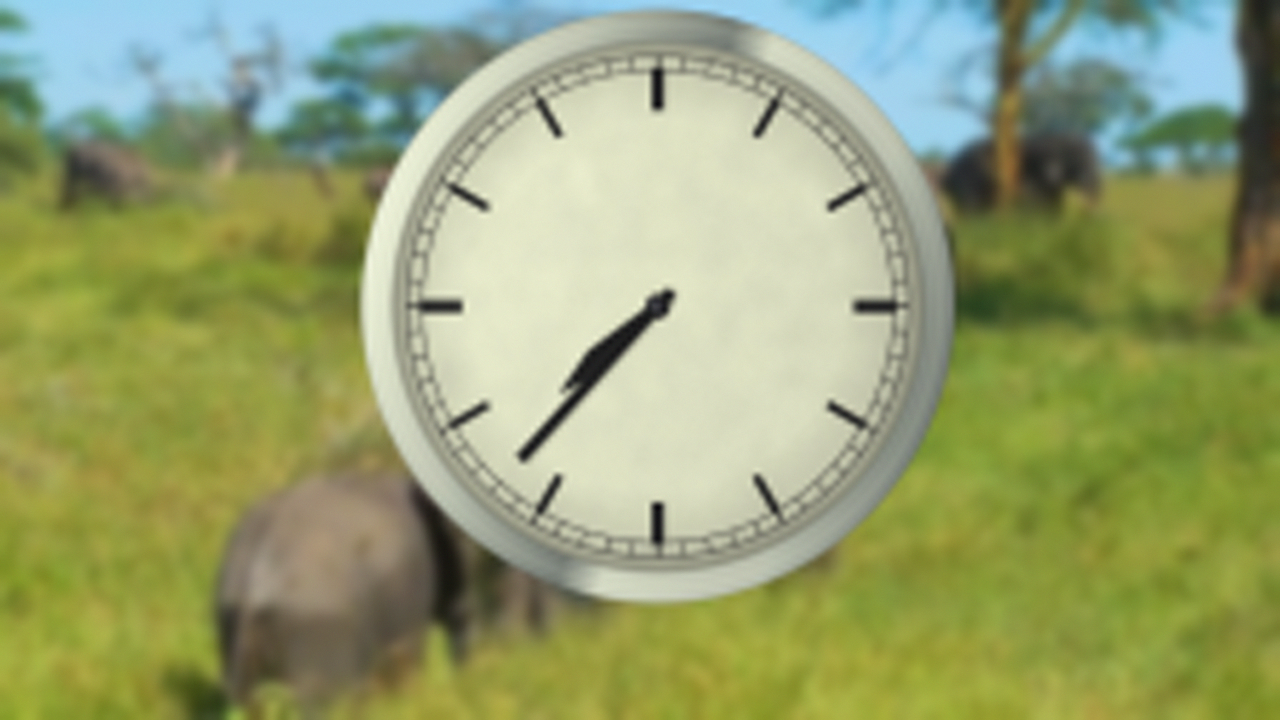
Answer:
h=7 m=37
